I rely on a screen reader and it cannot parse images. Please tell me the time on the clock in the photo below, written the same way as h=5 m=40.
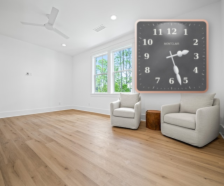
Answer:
h=2 m=27
